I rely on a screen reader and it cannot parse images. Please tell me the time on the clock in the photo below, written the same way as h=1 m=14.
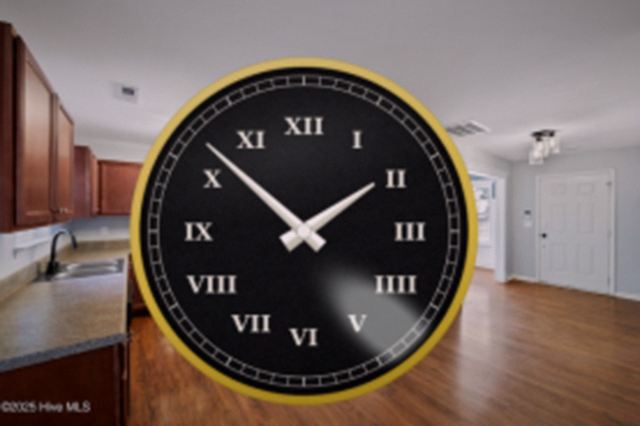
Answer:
h=1 m=52
